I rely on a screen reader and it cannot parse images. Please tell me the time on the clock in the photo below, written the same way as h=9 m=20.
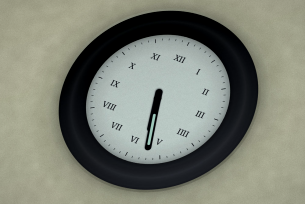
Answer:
h=5 m=27
